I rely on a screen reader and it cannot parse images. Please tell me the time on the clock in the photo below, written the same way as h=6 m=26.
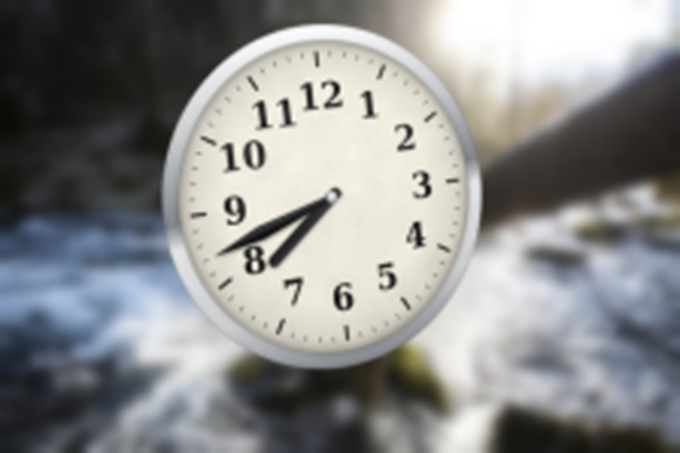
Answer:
h=7 m=42
